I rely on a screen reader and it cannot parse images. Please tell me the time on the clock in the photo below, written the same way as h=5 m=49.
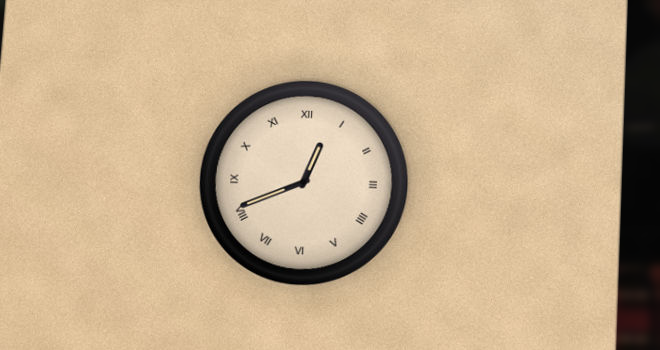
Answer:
h=12 m=41
